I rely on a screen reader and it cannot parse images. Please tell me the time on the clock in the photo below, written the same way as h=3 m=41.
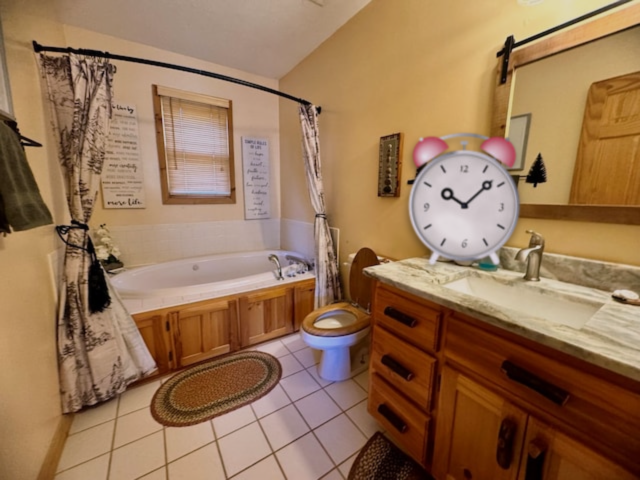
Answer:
h=10 m=8
